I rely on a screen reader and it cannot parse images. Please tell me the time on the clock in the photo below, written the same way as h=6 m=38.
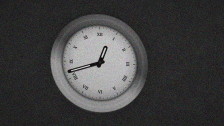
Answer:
h=12 m=42
